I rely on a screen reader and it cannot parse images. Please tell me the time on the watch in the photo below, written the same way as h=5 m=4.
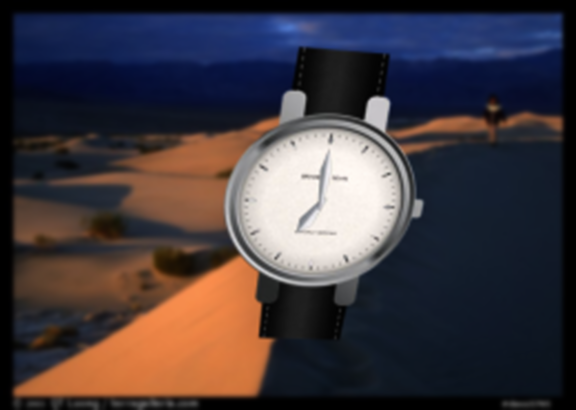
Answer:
h=7 m=0
